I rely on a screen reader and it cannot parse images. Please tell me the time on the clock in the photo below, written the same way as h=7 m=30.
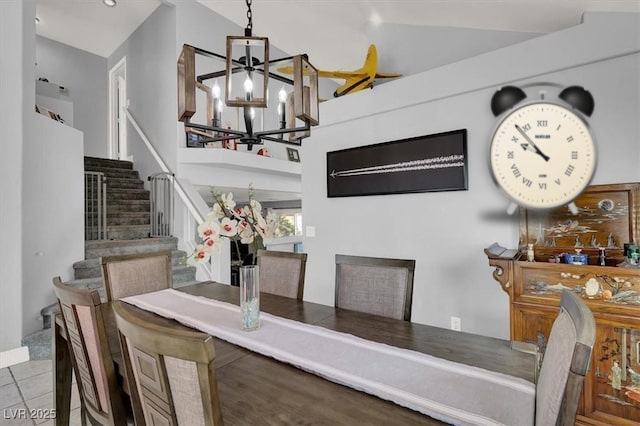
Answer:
h=9 m=53
